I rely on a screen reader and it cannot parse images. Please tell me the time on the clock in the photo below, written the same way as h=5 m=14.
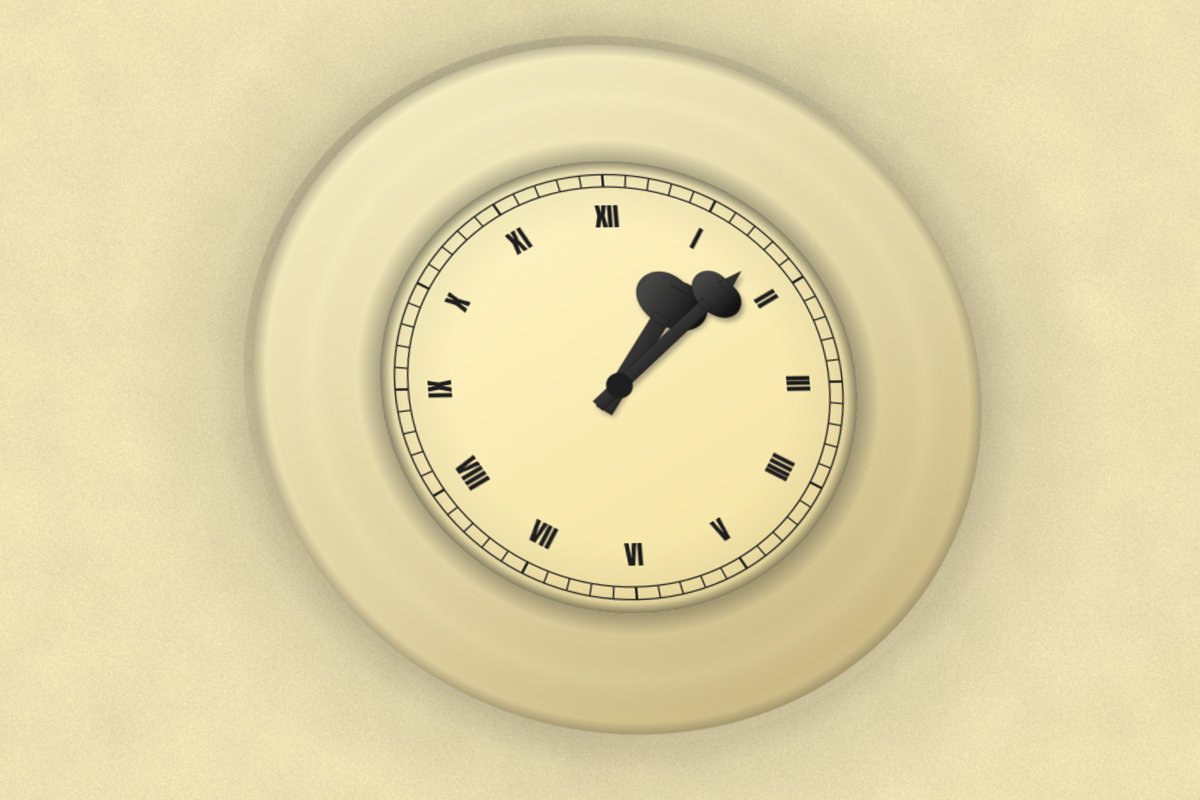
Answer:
h=1 m=8
